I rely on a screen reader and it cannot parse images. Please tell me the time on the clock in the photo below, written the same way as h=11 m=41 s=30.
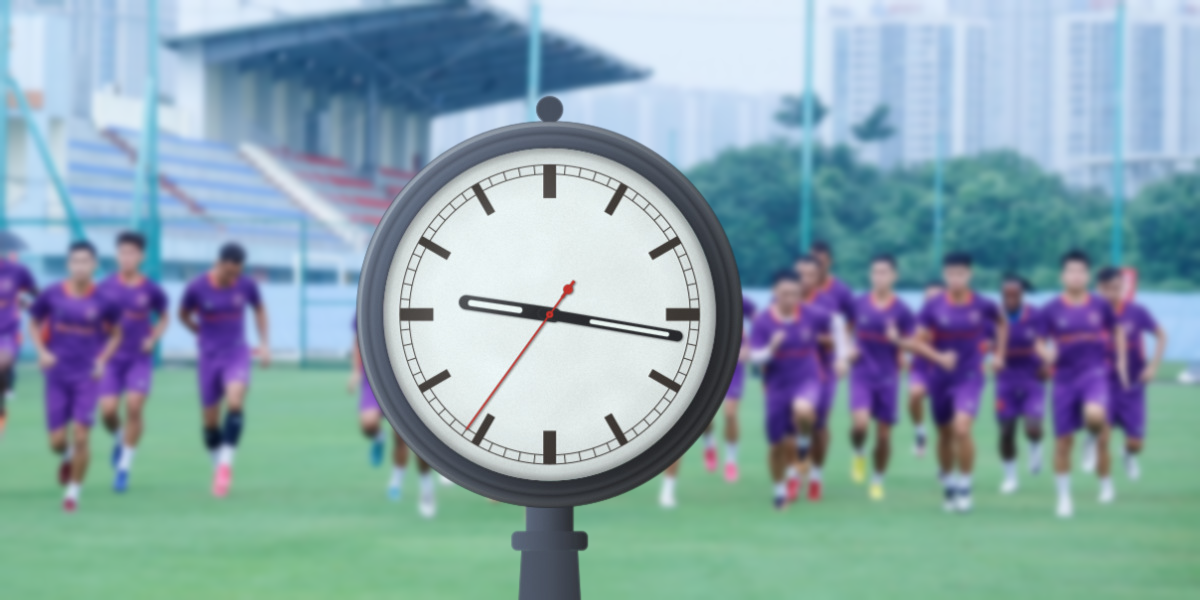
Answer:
h=9 m=16 s=36
